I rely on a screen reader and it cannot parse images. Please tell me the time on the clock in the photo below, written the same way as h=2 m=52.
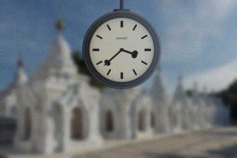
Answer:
h=3 m=38
